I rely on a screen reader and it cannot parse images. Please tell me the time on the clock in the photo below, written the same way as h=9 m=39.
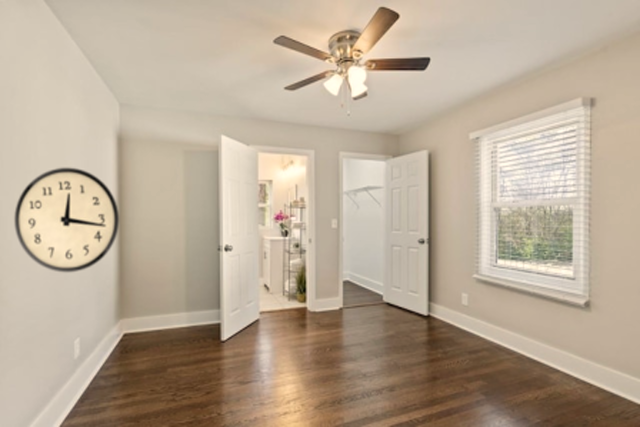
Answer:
h=12 m=17
